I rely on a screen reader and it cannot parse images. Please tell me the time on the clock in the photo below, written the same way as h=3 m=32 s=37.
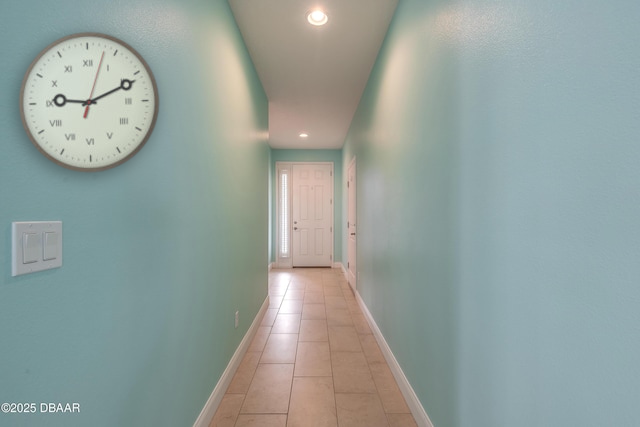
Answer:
h=9 m=11 s=3
